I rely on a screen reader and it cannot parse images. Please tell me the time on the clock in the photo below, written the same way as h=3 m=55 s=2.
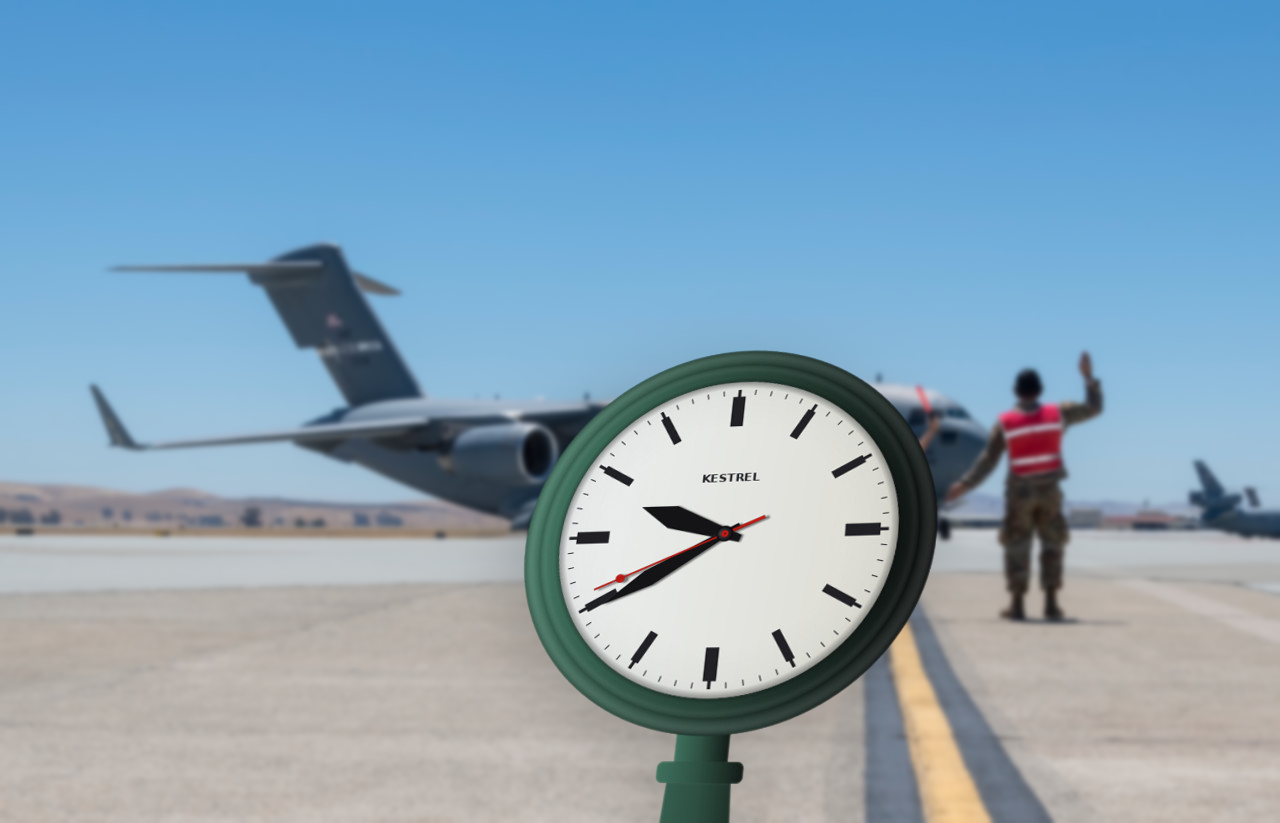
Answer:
h=9 m=39 s=41
